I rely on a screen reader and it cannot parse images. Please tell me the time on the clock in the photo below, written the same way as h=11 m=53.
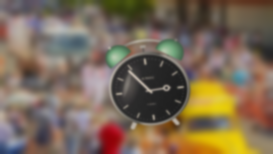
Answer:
h=2 m=54
